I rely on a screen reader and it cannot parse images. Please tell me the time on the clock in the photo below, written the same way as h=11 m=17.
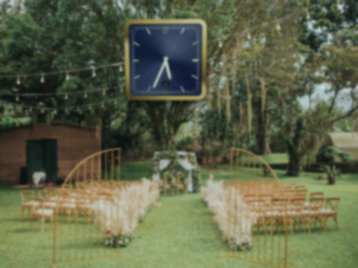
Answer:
h=5 m=34
